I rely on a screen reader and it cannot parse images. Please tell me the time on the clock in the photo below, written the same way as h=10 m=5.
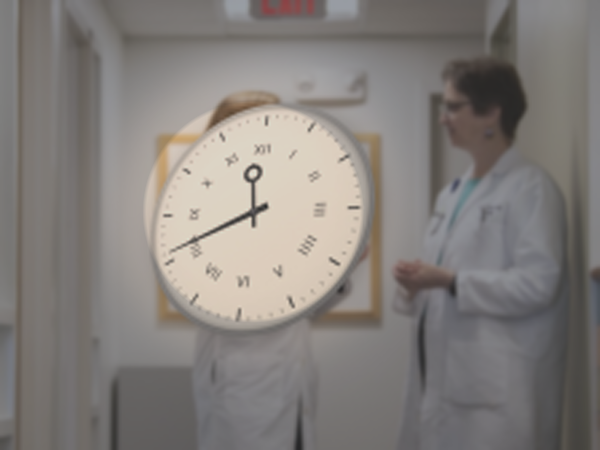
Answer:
h=11 m=41
